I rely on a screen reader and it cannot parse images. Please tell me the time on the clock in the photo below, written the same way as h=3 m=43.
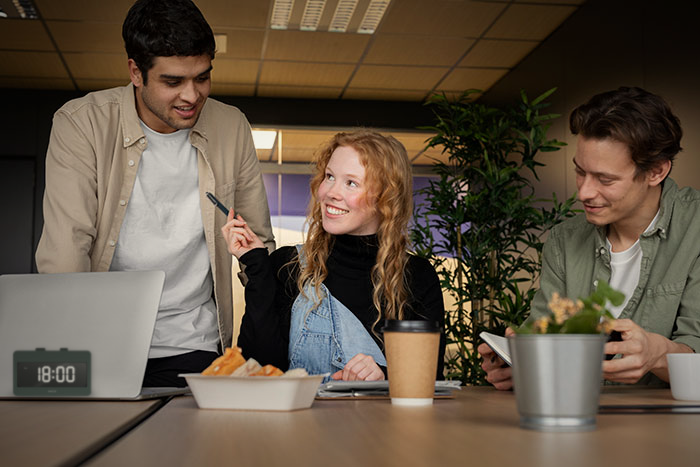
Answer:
h=18 m=0
